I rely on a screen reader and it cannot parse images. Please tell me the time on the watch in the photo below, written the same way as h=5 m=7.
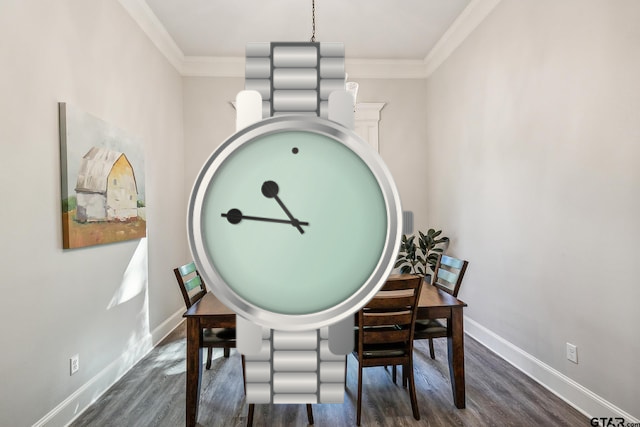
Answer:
h=10 m=46
